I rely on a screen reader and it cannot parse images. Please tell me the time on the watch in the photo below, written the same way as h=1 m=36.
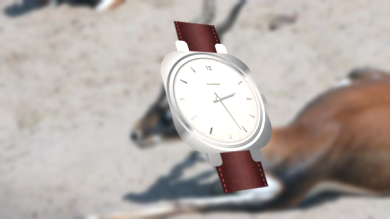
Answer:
h=2 m=26
